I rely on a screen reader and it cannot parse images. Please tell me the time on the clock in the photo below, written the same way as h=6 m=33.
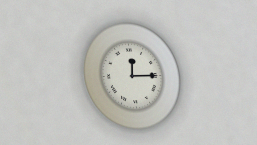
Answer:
h=12 m=15
